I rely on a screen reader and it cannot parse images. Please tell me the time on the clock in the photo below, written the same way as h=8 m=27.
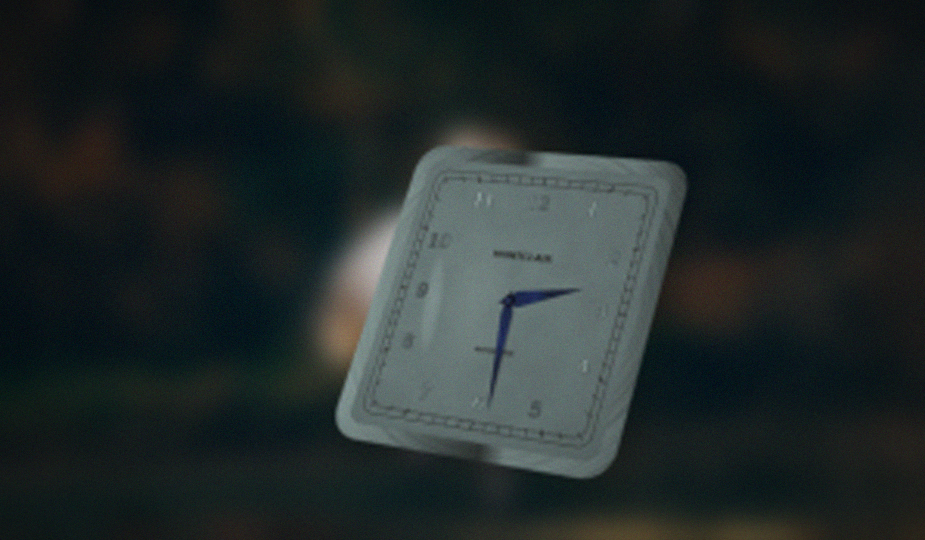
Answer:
h=2 m=29
